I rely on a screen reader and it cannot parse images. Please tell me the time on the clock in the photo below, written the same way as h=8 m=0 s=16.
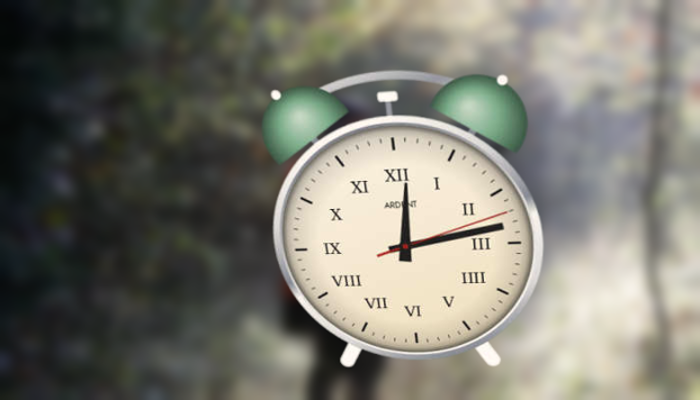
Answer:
h=12 m=13 s=12
